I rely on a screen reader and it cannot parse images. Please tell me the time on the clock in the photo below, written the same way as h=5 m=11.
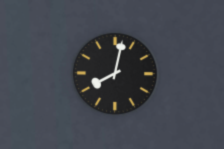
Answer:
h=8 m=2
